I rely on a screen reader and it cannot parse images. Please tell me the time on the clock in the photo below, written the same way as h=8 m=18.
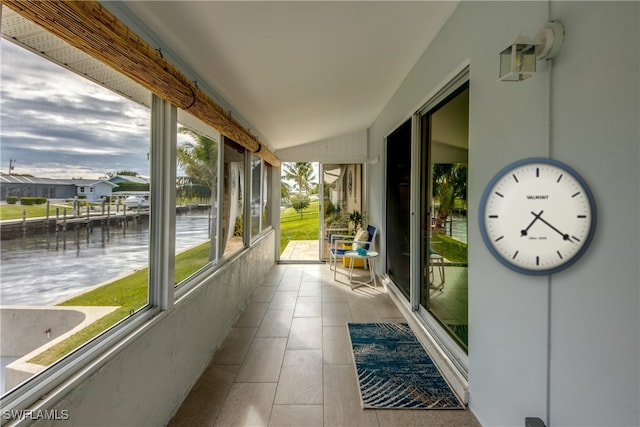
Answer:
h=7 m=21
